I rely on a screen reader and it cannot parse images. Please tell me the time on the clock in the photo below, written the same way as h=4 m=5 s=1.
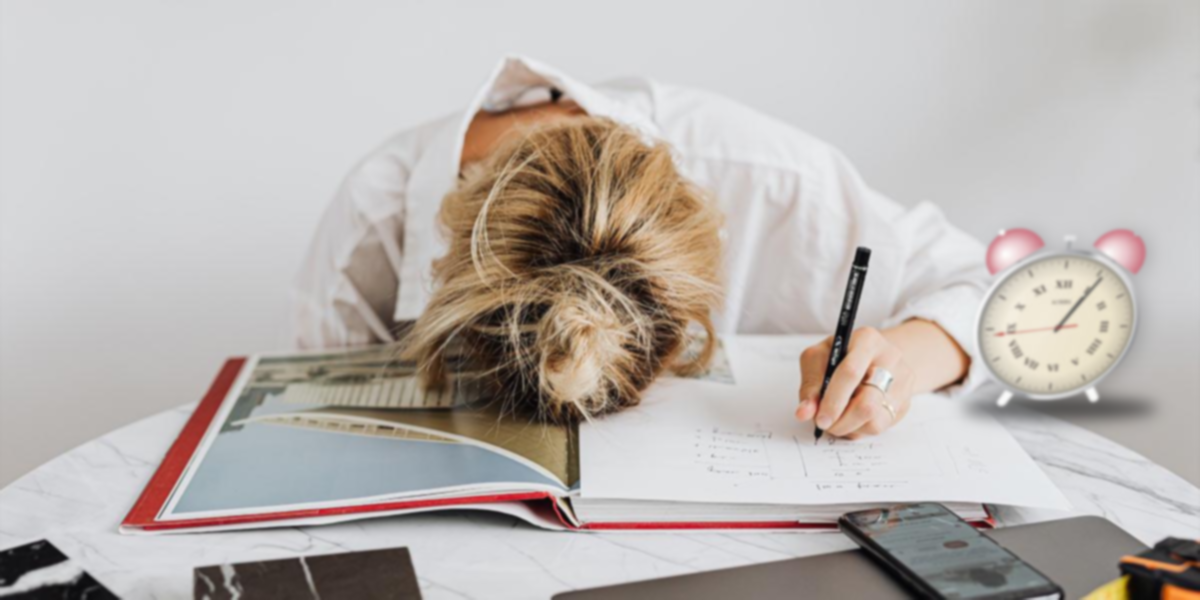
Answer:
h=1 m=5 s=44
